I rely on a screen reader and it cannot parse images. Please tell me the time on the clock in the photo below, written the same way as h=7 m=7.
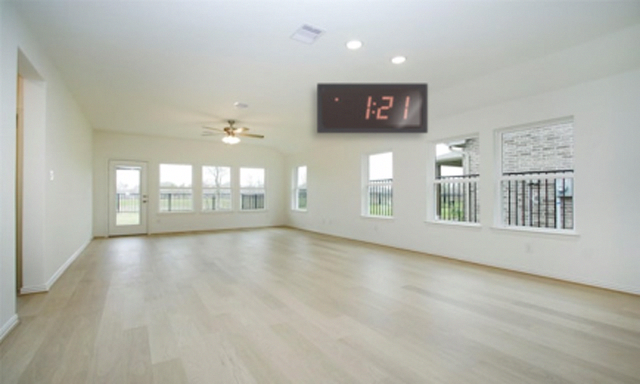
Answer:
h=1 m=21
